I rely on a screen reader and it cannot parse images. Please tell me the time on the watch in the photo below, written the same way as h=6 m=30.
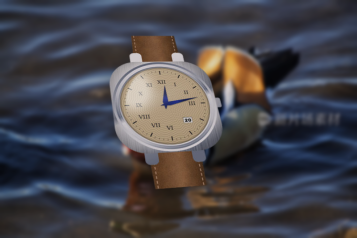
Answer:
h=12 m=13
